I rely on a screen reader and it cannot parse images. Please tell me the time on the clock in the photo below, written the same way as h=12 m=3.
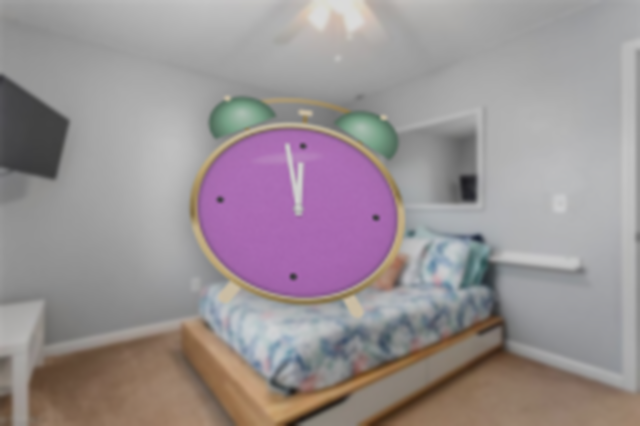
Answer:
h=11 m=58
